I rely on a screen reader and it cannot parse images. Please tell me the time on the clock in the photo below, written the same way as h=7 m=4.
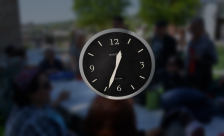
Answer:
h=12 m=34
